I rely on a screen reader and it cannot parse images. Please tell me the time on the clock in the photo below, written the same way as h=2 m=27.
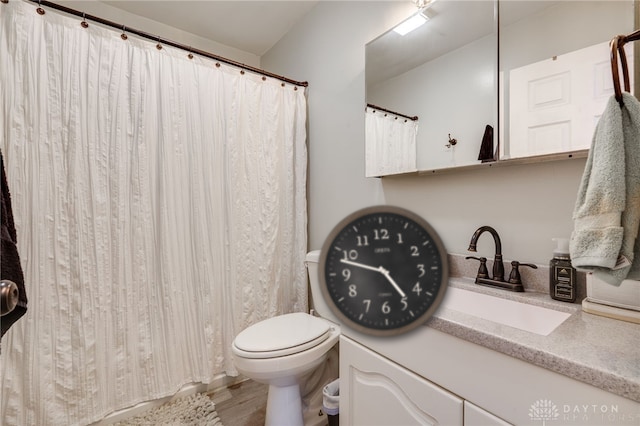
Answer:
h=4 m=48
